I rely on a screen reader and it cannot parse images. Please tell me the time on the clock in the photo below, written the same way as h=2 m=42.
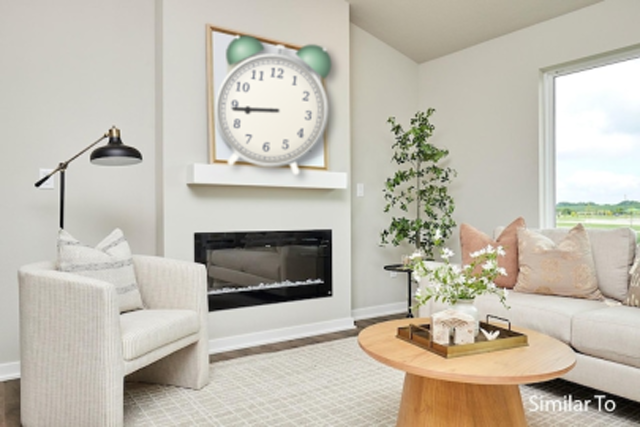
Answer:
h=8 m=44
